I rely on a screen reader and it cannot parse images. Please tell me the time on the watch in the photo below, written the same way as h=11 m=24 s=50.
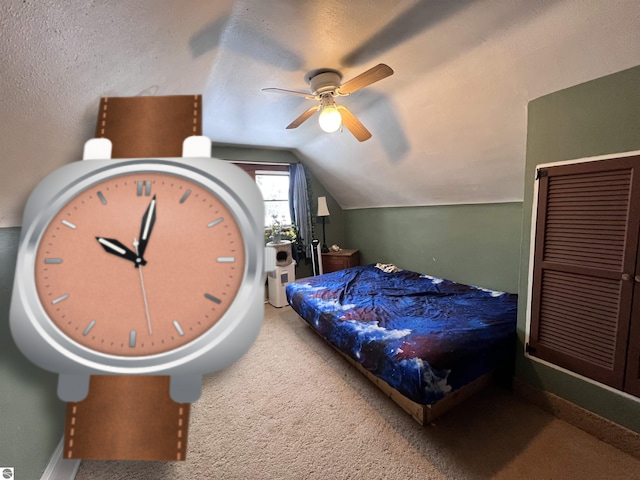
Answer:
h=10 m=1 s=28
